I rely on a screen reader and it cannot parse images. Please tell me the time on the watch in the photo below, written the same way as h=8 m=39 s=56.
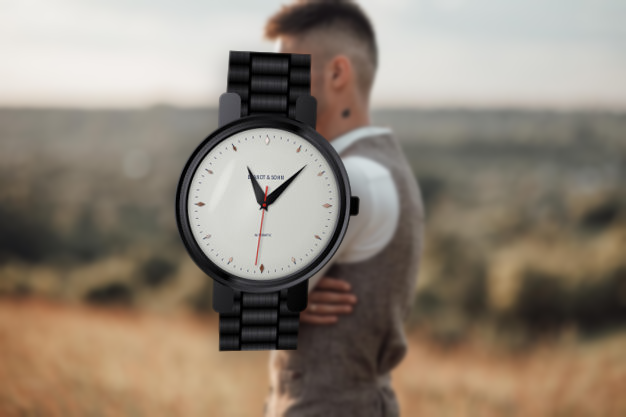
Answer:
h=11 m=7 s=31
